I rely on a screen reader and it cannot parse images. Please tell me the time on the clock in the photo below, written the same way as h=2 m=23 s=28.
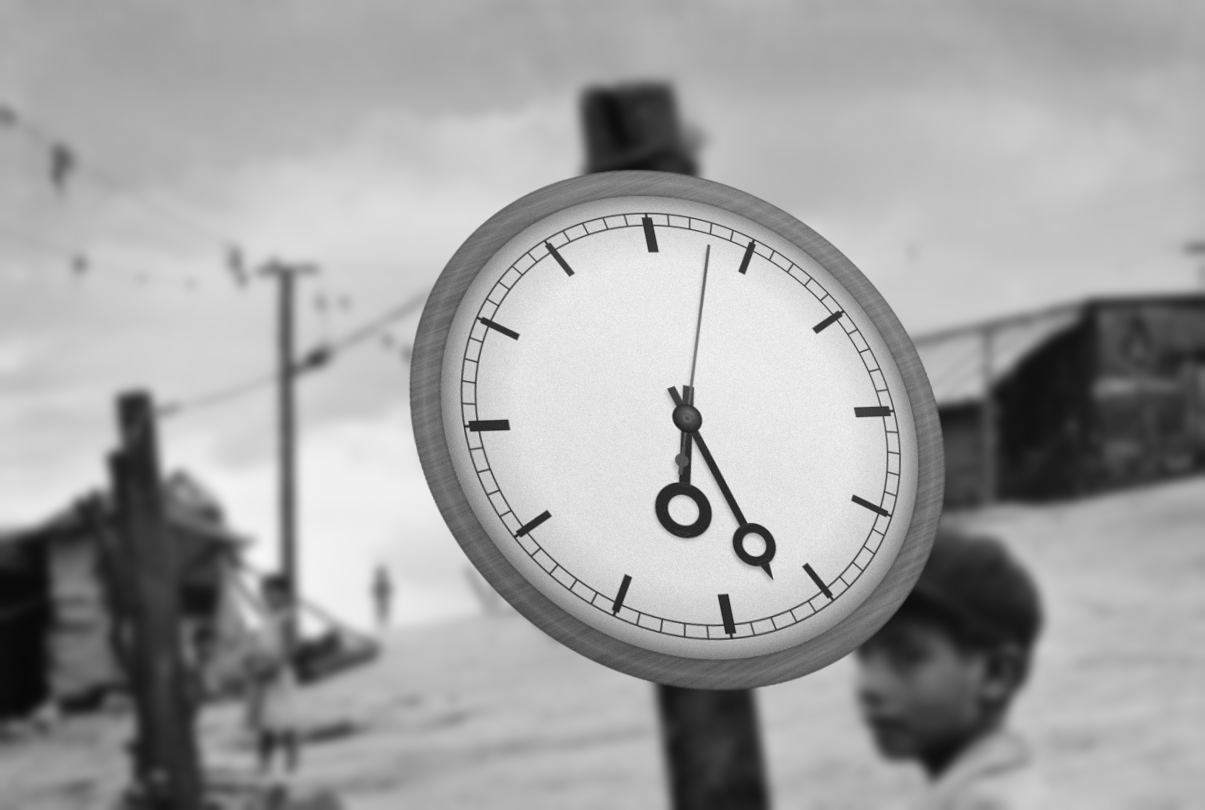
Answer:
h=6 m=27 s=3
